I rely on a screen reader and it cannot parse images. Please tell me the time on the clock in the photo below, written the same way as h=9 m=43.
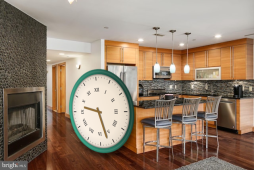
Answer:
h=9 m=27
